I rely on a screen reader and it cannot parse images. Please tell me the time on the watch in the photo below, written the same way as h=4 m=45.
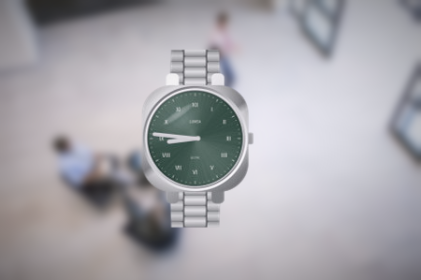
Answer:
h=8 m=46
